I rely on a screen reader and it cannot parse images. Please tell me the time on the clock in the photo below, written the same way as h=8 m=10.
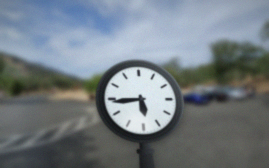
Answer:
h=5 m=44
